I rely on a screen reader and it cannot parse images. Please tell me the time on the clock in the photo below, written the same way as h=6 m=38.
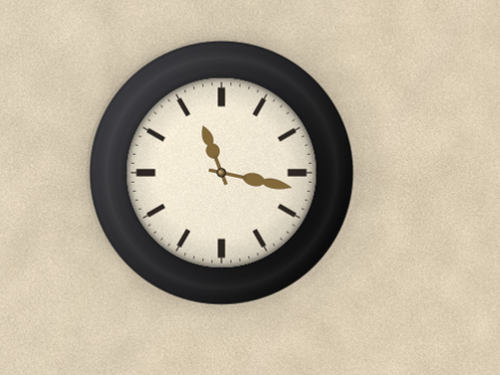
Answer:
h=11 m=17
